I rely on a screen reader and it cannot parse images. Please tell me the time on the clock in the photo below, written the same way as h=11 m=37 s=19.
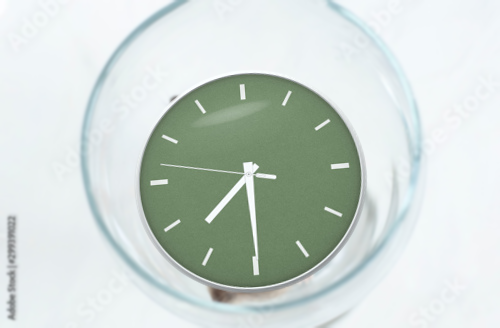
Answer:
h=7 m=29 s=47
